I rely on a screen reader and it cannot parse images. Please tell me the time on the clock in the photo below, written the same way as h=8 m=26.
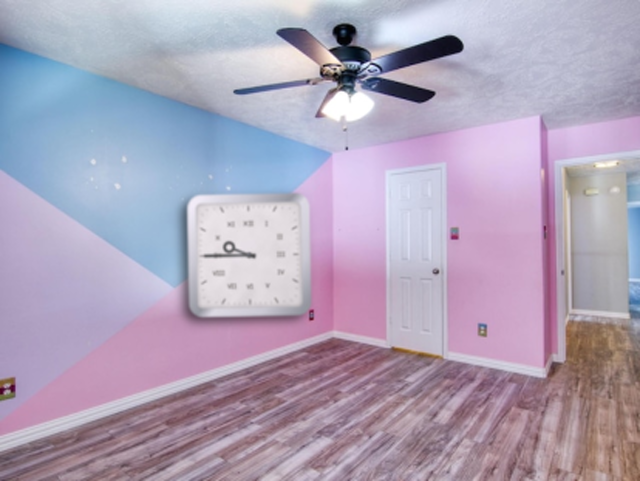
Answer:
h=9 m=45
